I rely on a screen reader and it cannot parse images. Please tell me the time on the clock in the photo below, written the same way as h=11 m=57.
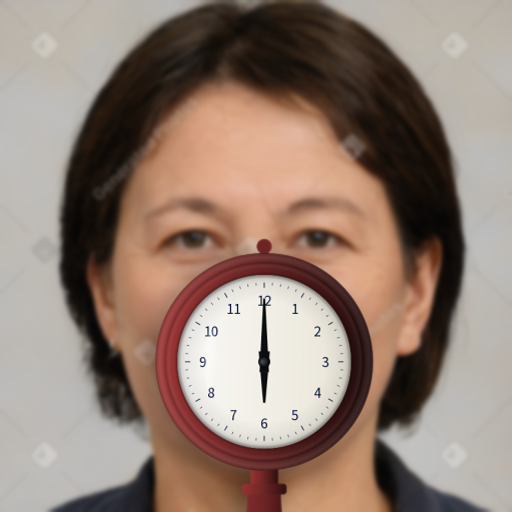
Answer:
h=6 m=0
